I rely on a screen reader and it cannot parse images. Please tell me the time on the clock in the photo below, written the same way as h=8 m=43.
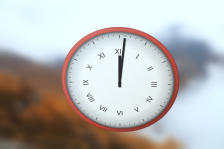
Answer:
h=12 m=1
